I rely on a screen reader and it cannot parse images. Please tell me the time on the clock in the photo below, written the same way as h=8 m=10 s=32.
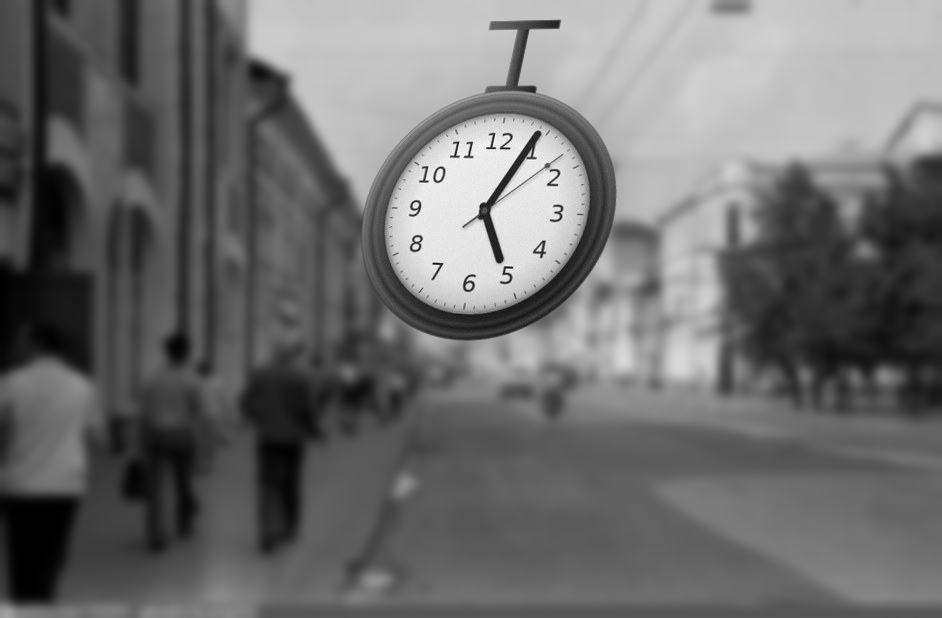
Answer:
h=5 m=4 s=8
